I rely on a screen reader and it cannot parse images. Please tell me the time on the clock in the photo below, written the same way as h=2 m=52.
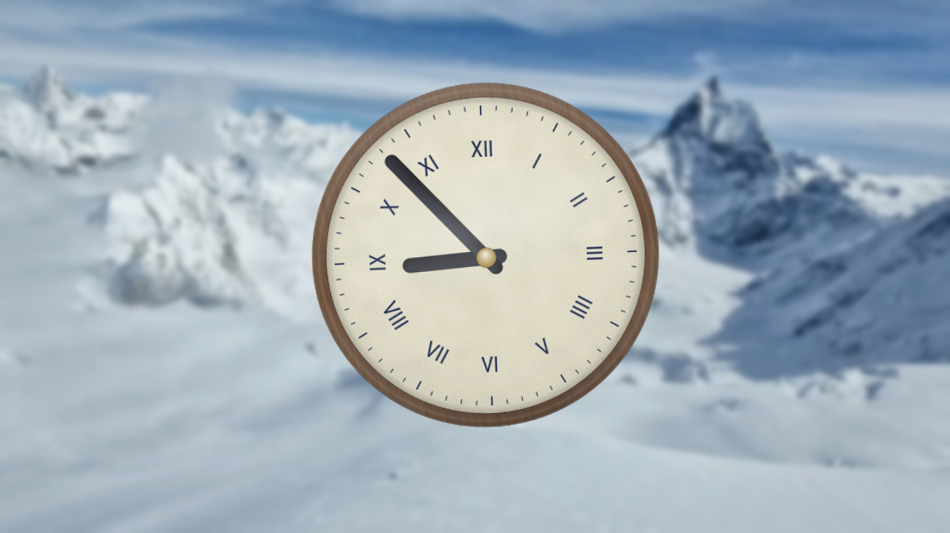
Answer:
h=8 m=53
